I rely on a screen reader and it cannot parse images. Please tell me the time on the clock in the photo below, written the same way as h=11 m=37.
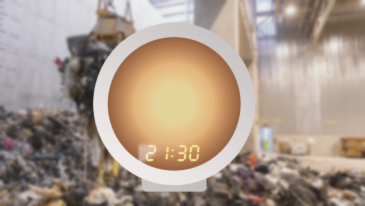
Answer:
h=21 m=30
